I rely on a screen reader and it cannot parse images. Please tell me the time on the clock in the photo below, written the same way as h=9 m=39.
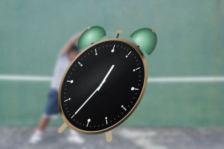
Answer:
h=12 m=35
